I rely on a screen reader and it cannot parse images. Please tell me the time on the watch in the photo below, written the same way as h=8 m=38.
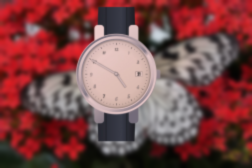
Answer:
h=4 m=50
